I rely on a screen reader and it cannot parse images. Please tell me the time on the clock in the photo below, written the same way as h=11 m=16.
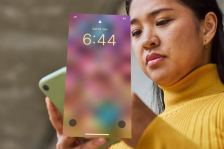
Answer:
h=6 m=44
